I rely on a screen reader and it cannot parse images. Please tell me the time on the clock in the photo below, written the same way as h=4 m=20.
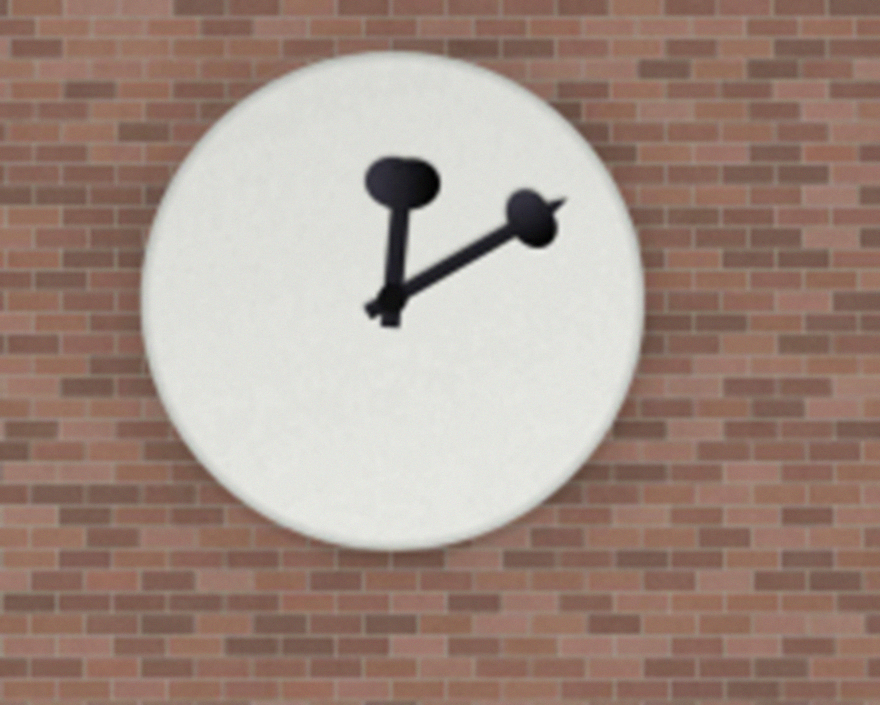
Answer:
h=12 m=10
